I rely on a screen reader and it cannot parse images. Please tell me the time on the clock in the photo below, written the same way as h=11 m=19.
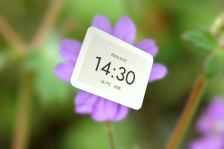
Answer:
h=14 m=30
